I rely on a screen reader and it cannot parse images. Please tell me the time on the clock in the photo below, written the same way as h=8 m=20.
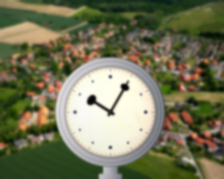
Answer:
h=10 m=5
